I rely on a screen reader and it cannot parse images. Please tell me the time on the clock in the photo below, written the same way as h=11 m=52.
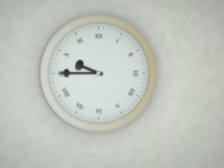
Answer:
h=9 m=45
